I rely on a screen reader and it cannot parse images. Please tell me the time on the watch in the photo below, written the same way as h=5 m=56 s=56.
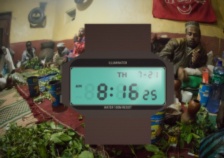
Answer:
h=8 m=16 s=25
